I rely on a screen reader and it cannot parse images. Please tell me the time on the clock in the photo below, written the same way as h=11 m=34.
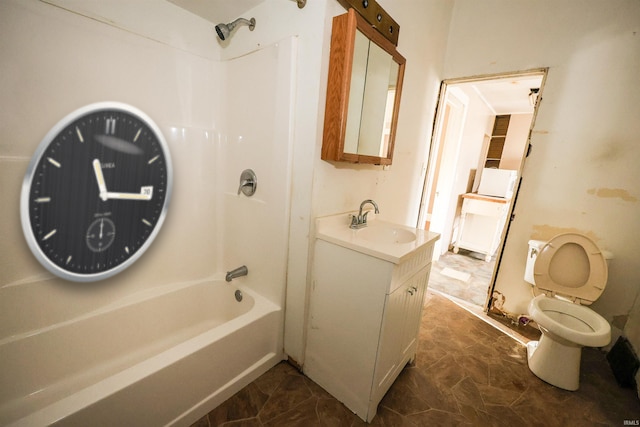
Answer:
h=11 m=16
